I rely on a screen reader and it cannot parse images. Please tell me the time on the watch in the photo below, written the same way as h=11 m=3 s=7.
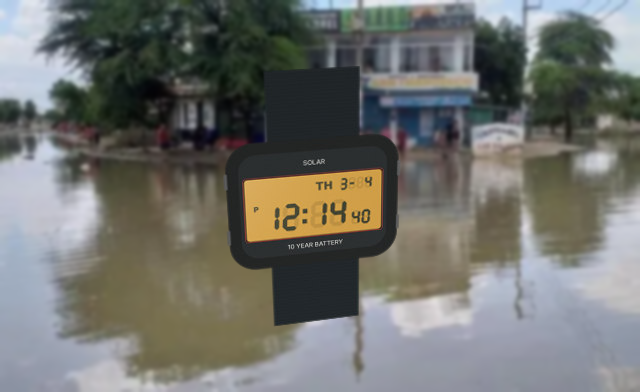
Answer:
h=12 m=14 s=40
